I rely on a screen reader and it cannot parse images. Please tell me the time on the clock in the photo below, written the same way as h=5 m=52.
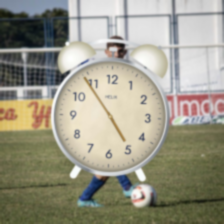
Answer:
h=4 m=54
